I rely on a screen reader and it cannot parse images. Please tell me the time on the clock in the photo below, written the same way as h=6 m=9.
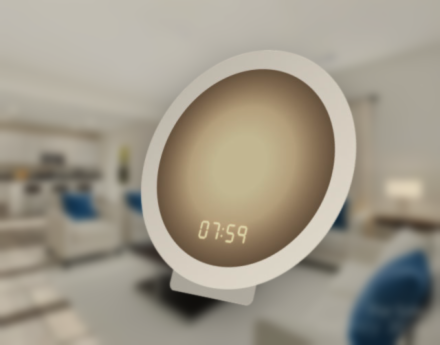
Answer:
h=7 m=59
